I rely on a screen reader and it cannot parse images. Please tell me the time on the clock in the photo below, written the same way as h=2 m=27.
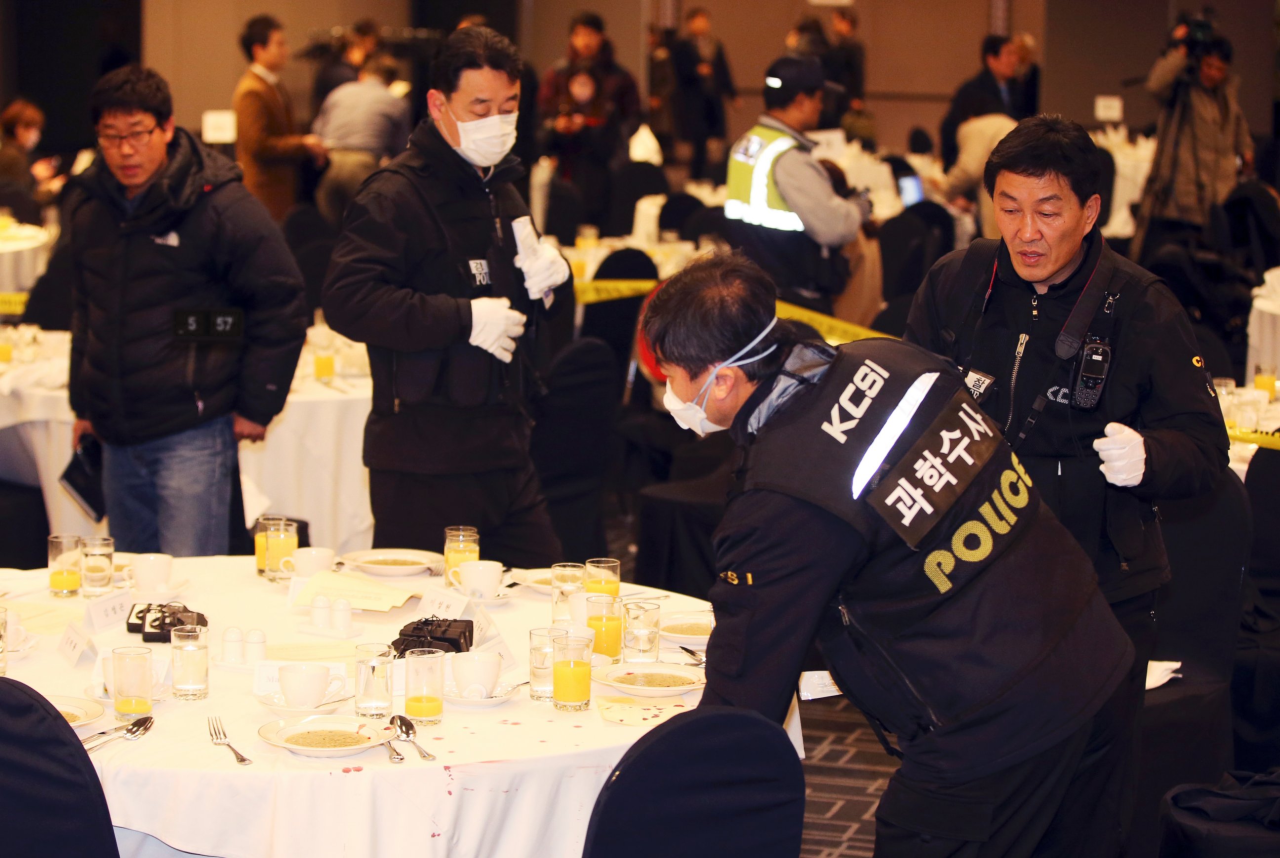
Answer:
h=5 m=57
